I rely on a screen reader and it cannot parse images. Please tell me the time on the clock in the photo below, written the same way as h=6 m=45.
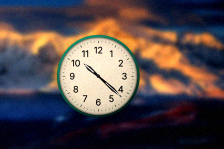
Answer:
h=10 m=22
